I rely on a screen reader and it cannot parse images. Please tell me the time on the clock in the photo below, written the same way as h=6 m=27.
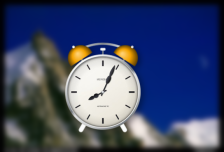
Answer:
h=8 m=4
